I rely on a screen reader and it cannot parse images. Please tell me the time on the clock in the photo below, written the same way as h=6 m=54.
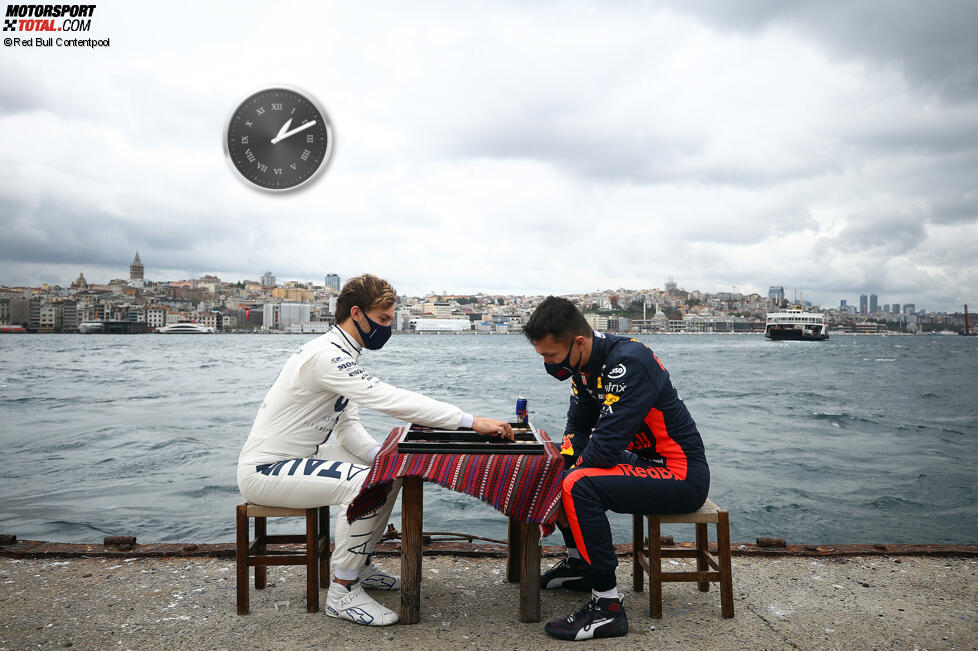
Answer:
h=1 m=11
